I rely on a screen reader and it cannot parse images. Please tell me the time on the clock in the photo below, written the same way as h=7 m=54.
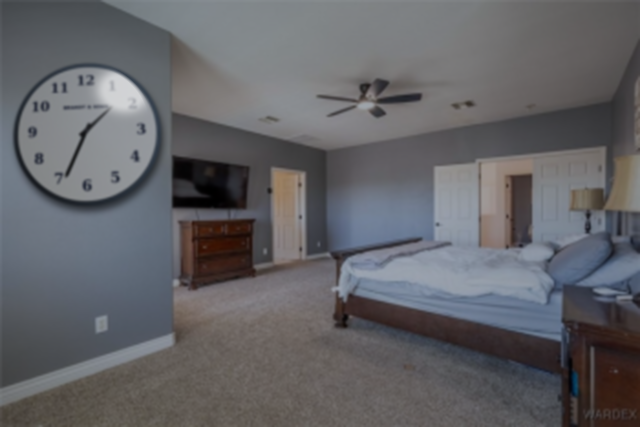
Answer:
h=1 m=34
